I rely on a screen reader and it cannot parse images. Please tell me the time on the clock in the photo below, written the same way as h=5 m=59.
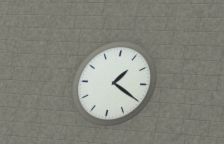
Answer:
h=1 m=20
